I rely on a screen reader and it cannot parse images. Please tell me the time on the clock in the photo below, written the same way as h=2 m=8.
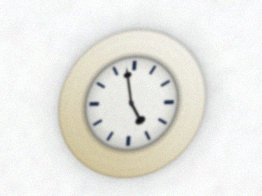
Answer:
h=4 m=58
